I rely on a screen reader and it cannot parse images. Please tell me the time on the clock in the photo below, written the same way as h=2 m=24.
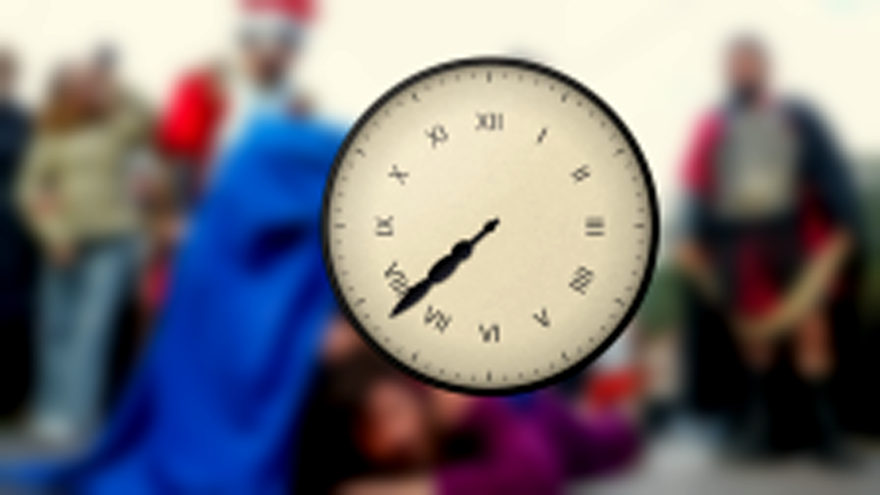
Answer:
h=7 m=38
